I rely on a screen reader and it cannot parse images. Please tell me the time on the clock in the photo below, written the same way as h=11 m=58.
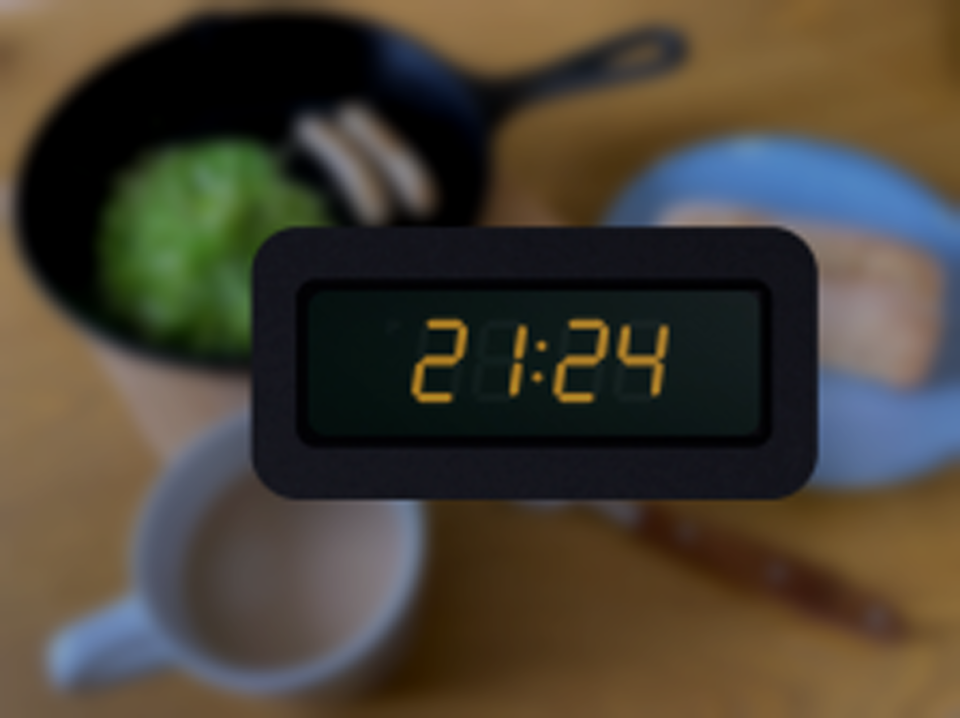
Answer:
h=21 m=24
